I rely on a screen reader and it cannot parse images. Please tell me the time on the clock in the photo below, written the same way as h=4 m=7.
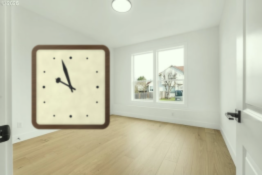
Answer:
h=9 m=57
